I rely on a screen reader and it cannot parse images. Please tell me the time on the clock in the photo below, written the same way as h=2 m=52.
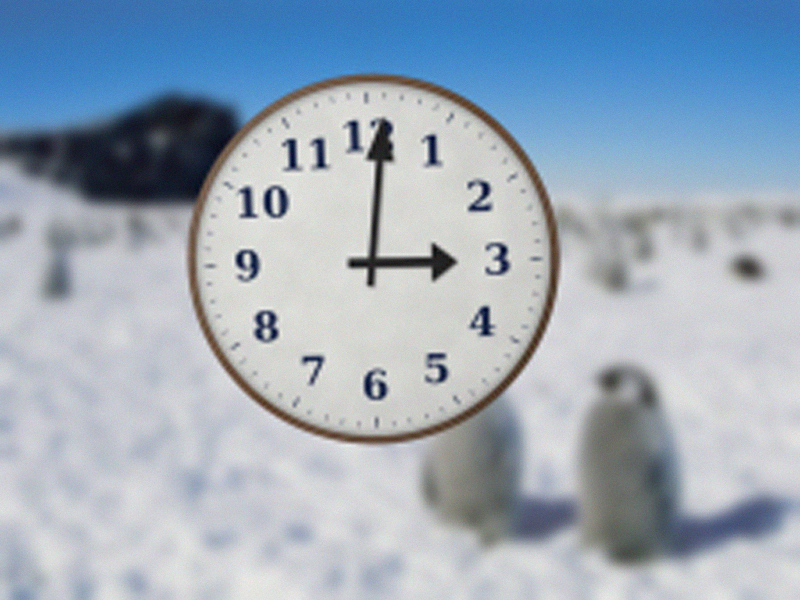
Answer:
h=3 m=1
